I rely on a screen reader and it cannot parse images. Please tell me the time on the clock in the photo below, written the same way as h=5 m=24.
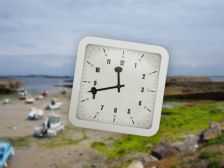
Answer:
h=11 m=42
